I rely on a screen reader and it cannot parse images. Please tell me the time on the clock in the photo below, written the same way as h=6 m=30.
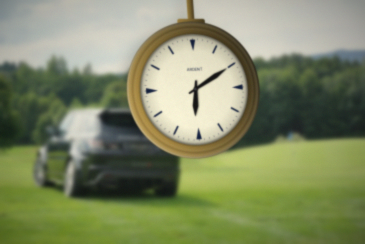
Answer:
h=6 m=10
